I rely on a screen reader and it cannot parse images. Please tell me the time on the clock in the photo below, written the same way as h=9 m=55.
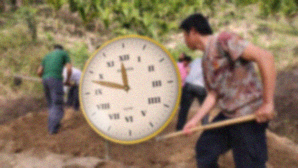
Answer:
h=11 m=48
